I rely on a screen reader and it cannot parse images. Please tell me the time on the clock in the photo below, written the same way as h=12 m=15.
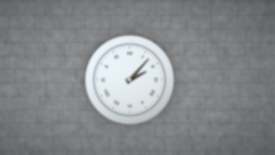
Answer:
h=2 m=7
